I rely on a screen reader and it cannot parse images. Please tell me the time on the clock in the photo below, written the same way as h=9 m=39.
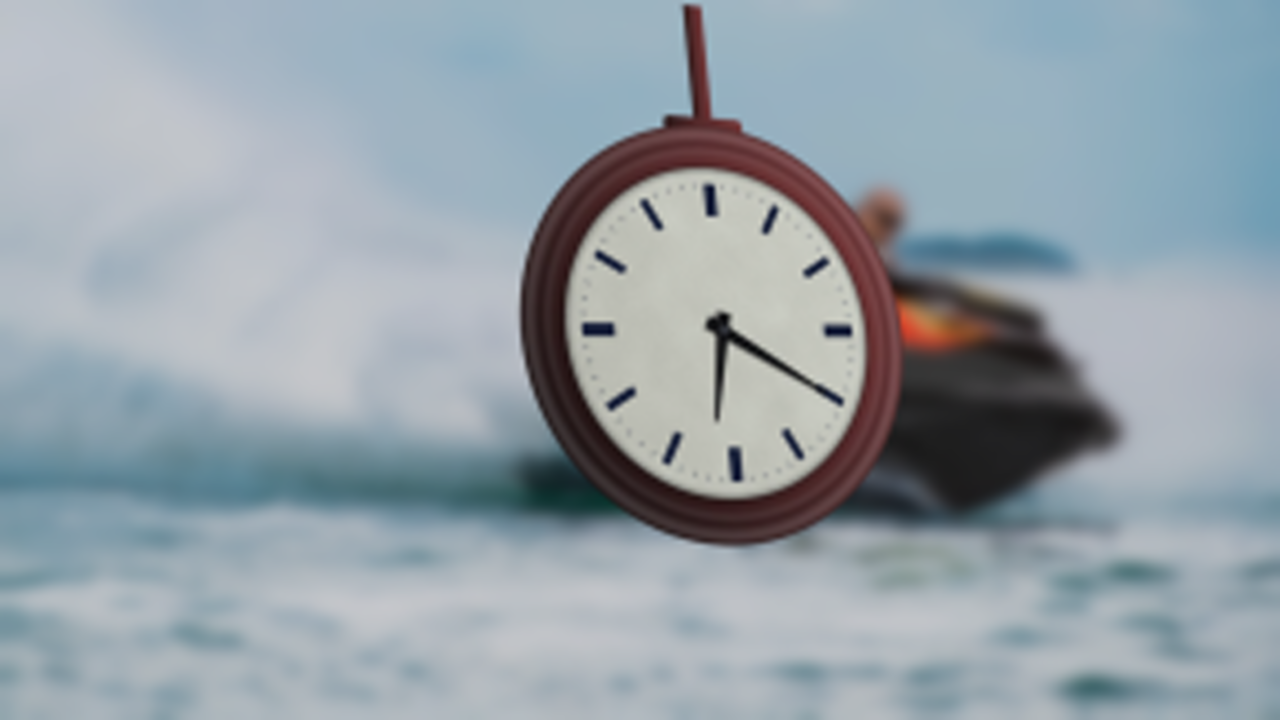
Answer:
h=6 m=20
